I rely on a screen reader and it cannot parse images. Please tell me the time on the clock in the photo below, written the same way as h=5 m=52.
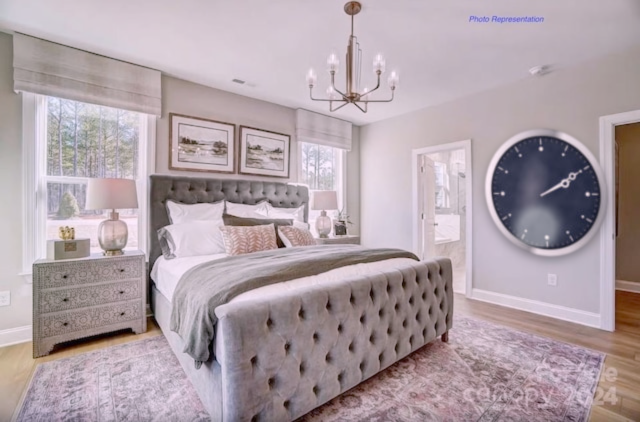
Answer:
h=2 m=10
